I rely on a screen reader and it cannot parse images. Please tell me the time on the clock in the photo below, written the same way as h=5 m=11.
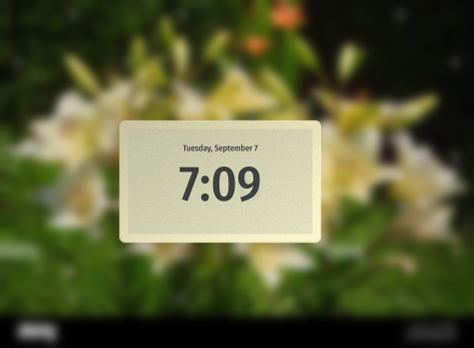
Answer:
h=7 m=9
